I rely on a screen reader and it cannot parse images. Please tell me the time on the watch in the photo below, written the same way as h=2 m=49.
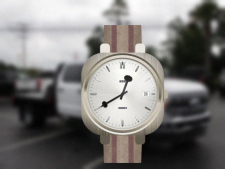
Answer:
h=12 m=40
